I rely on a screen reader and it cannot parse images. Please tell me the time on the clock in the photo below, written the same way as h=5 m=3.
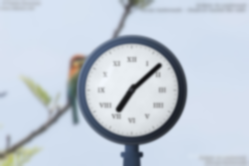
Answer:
h=7 m=8
